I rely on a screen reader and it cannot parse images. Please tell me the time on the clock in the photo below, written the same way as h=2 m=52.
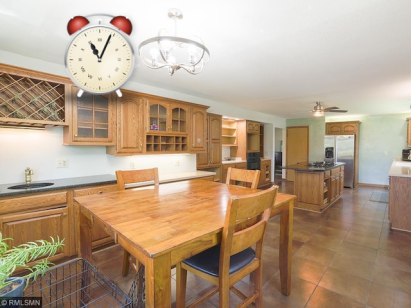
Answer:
h=11 m=4
